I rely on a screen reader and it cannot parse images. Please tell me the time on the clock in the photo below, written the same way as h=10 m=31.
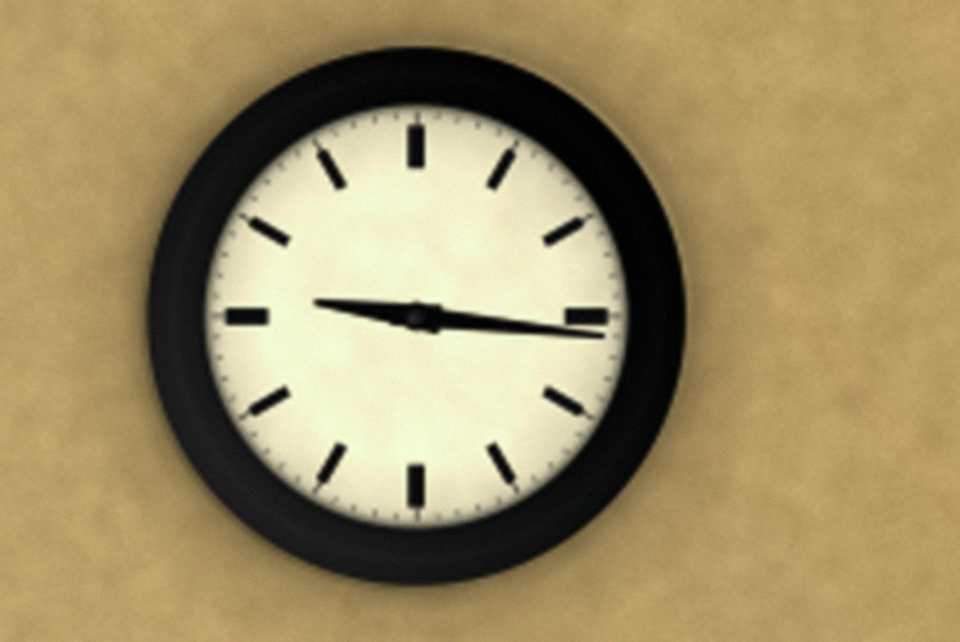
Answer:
h=9 m=16
